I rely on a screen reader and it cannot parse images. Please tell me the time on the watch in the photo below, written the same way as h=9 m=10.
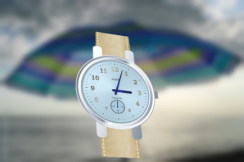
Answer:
h=3 m=3
